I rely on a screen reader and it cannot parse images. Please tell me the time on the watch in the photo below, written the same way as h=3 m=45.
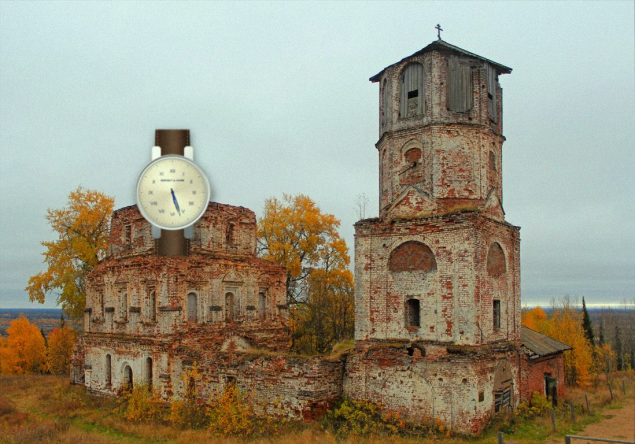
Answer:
h=5 m=27
